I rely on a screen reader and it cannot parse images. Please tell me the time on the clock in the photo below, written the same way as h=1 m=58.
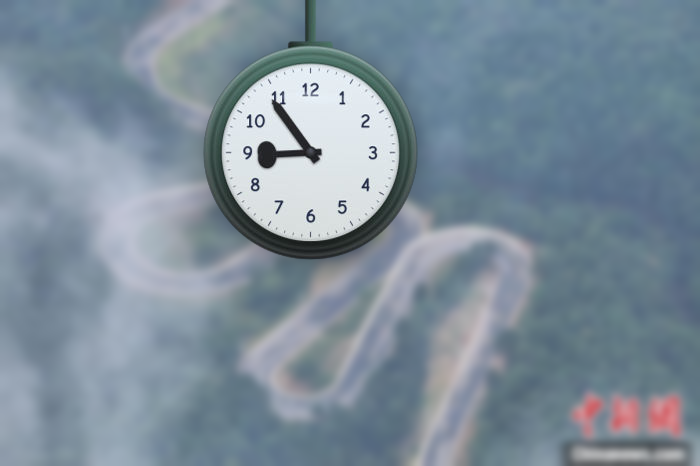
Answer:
h=8 m=54
